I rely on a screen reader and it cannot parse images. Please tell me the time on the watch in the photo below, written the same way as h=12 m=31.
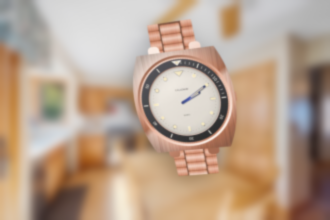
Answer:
h=2 m=10
